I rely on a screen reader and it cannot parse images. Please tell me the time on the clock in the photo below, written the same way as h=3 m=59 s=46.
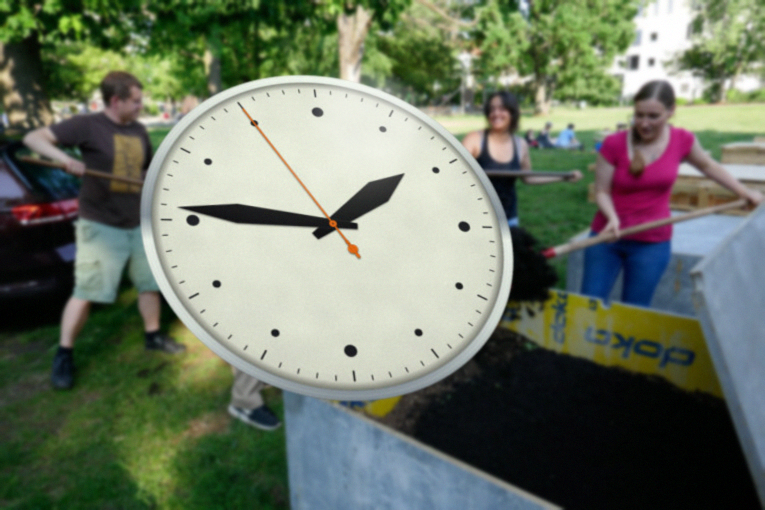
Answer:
h=1 m=45 s=55
